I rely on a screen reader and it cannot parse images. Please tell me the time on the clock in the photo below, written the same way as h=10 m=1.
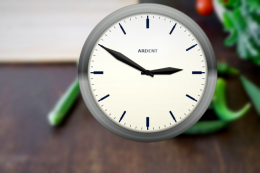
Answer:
h=2 m=50
